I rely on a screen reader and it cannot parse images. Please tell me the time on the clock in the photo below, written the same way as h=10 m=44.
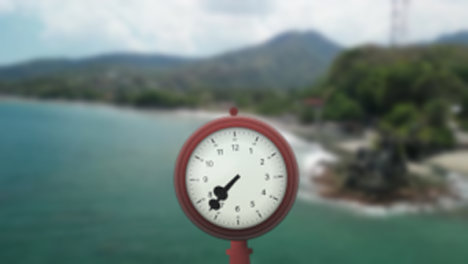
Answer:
h=7 m=37
